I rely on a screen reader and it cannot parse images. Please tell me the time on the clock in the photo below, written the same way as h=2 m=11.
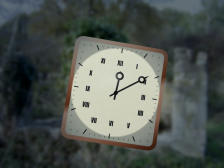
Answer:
h=12 m=9
